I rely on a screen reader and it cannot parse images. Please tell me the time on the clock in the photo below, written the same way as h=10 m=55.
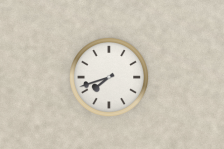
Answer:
h=7 m=42
